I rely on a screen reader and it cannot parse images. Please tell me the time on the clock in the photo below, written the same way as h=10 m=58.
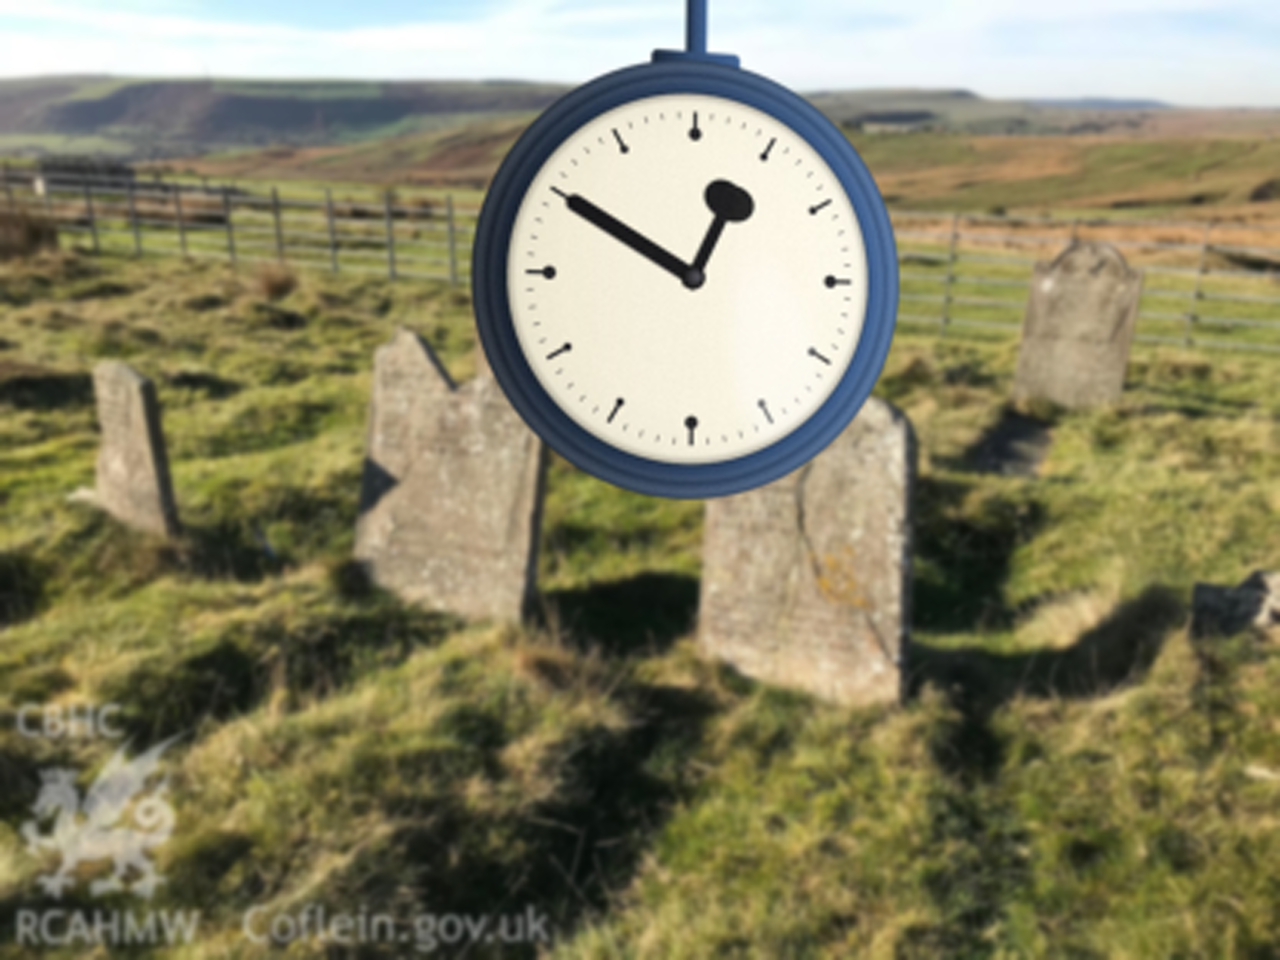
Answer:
h=12 m=50
